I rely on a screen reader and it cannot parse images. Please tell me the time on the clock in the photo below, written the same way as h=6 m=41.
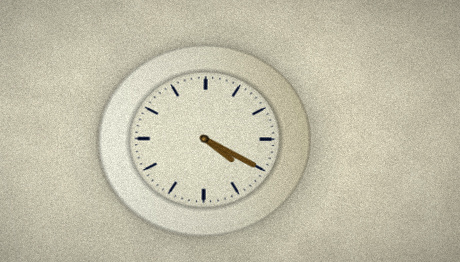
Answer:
h=4 m=20
